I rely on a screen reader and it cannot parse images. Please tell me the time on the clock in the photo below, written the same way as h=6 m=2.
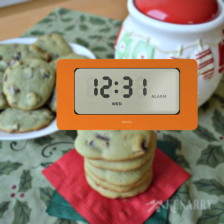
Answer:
h=12 m=31
